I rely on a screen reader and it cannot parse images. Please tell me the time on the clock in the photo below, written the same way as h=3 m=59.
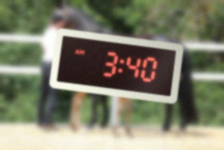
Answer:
h=3 m=40
